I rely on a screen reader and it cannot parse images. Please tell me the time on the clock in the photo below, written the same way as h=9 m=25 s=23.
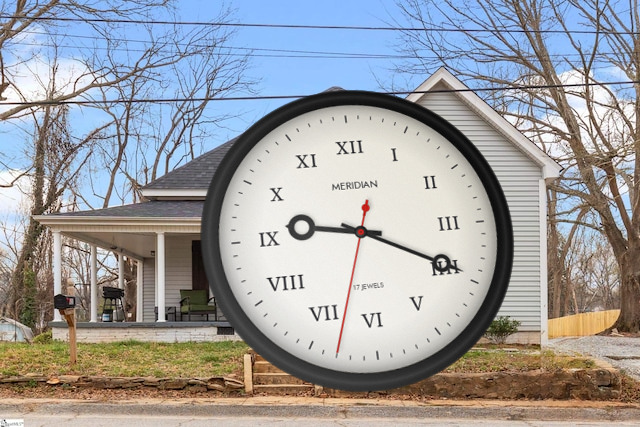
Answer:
h=9 m=19 s=33
